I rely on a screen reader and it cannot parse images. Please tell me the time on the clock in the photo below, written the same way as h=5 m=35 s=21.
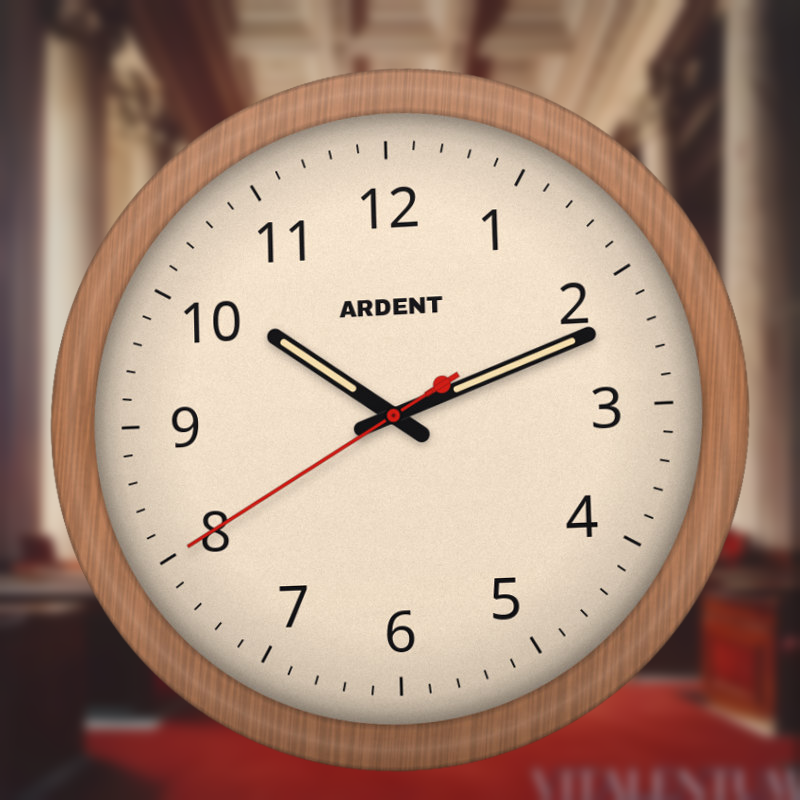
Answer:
h=10 m=11 s=40
